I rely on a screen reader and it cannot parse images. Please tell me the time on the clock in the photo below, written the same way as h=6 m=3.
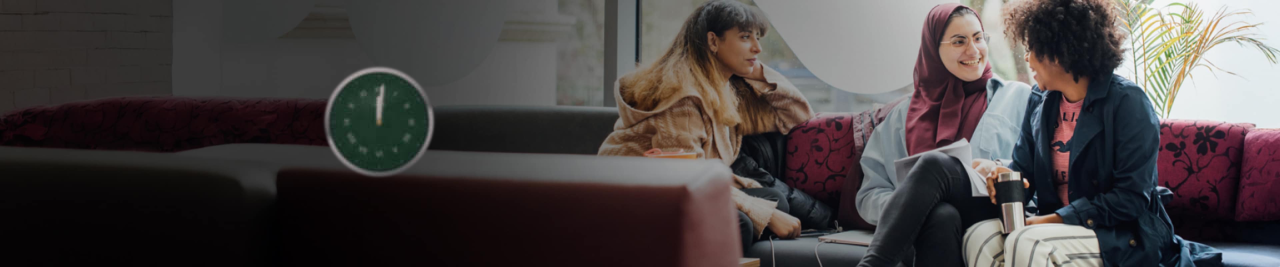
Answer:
h=12 m=1
